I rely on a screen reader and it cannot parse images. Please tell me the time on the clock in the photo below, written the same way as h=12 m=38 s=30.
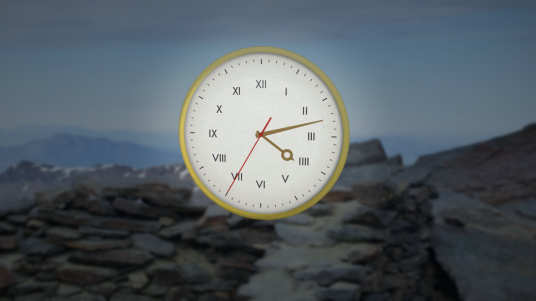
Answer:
h=4 m=12 s=35
